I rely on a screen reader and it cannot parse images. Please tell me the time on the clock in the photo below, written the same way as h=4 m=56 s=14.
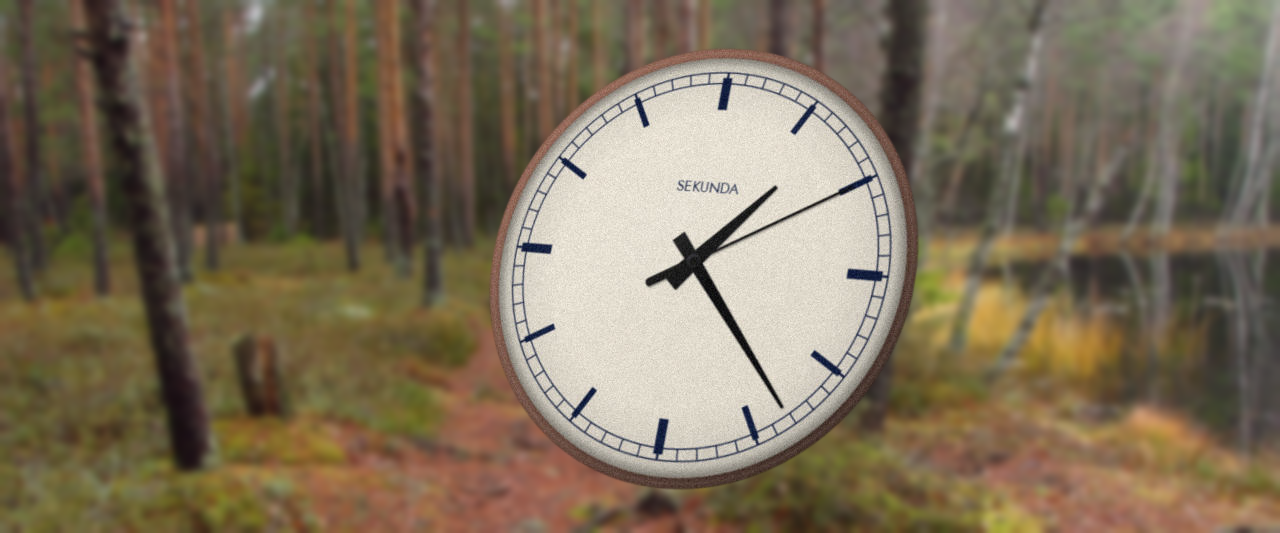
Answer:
h=1 m=23 s=10
